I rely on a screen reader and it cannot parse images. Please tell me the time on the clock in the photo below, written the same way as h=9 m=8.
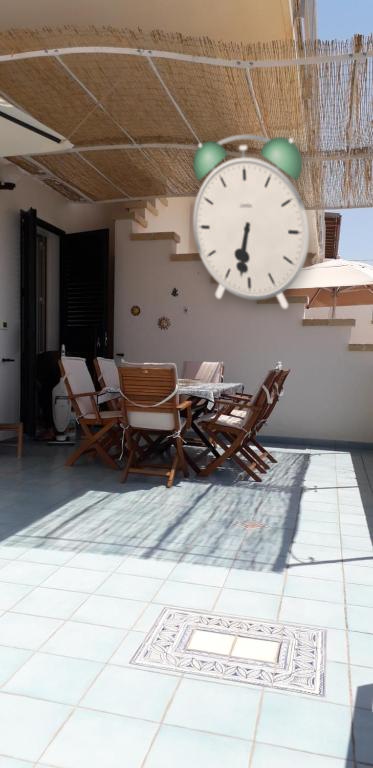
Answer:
h=6 m=32
